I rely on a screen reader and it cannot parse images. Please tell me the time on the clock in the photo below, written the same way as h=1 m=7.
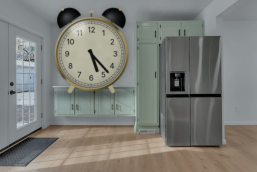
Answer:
h=5 m=23
